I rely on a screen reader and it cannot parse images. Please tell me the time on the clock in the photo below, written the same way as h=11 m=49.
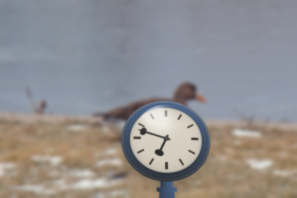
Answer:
h=6 m=48
